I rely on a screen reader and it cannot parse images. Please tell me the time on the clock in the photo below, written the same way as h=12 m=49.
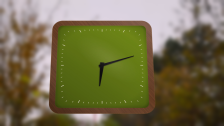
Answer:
h=6 m=12
